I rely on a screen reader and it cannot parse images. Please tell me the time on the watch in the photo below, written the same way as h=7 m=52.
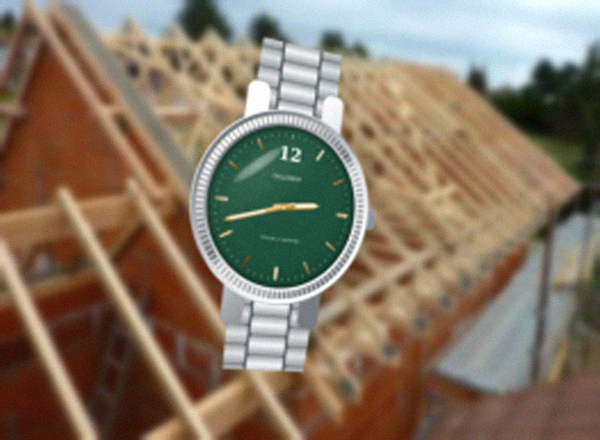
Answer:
h=2 m=42
